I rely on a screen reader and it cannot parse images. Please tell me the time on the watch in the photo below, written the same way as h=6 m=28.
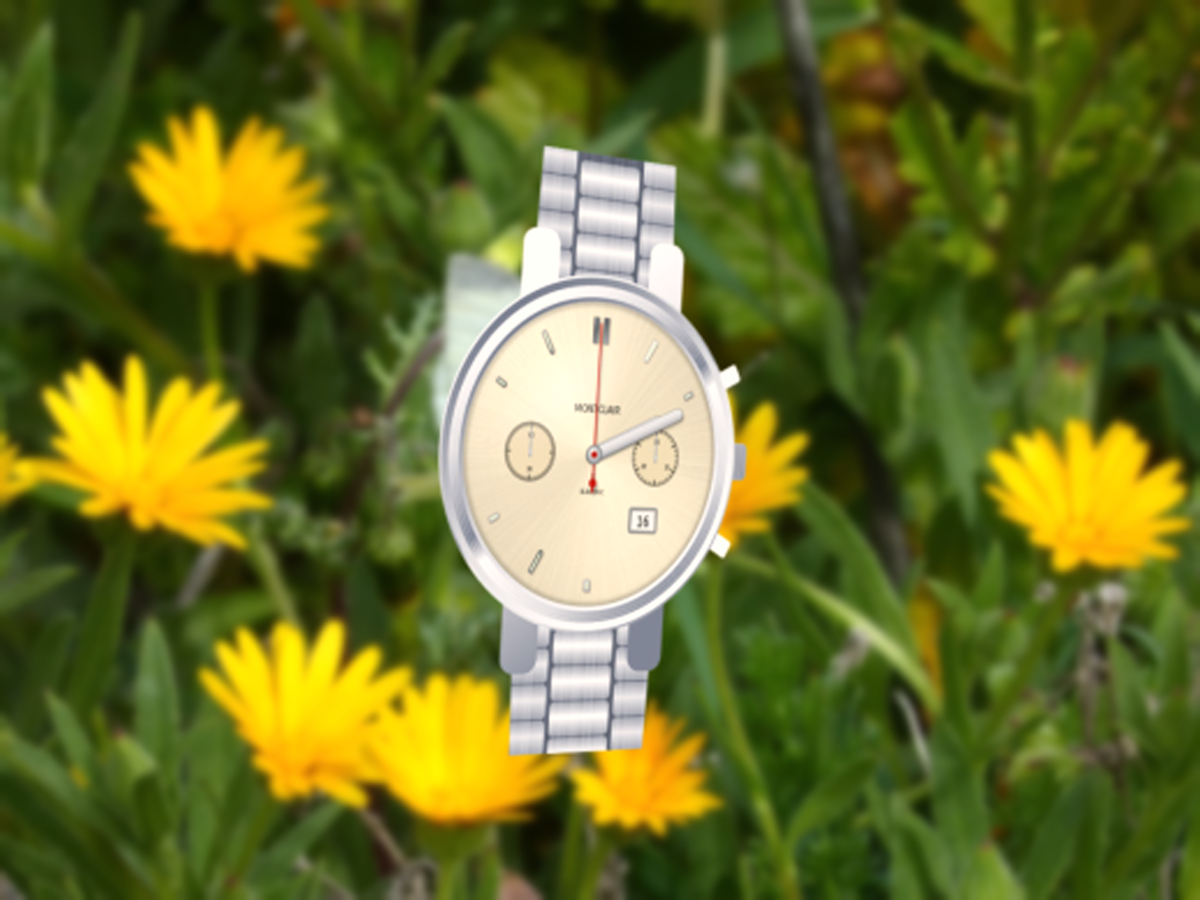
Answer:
h=2 m=11
